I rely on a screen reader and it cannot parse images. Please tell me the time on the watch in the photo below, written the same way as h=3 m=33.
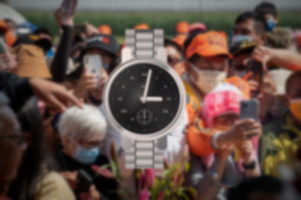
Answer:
h=3 m=2
